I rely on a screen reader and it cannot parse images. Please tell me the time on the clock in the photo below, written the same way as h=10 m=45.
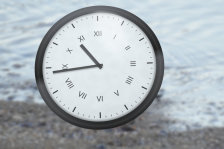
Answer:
h=10 m=44
